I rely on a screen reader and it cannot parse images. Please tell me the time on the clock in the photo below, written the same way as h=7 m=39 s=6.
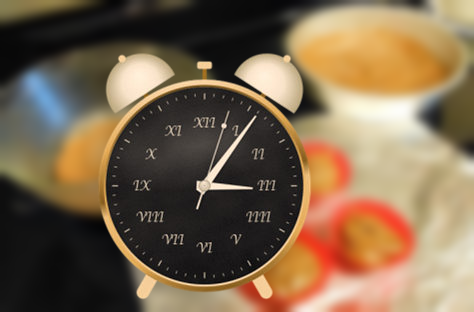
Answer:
h=3 m=6 s=3
